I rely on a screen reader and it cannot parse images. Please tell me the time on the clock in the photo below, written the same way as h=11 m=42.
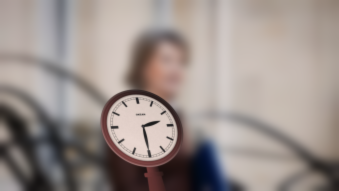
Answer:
h=2 m=30
